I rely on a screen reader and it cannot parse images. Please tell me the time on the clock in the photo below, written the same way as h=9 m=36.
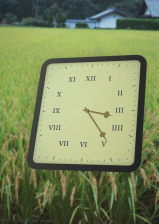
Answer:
h=3 m=24
